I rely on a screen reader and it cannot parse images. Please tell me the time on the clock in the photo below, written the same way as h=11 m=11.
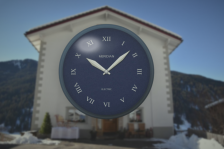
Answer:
h=10 m=8
